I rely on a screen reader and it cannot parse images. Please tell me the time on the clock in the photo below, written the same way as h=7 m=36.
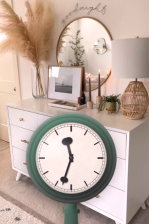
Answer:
h=11 m=33
